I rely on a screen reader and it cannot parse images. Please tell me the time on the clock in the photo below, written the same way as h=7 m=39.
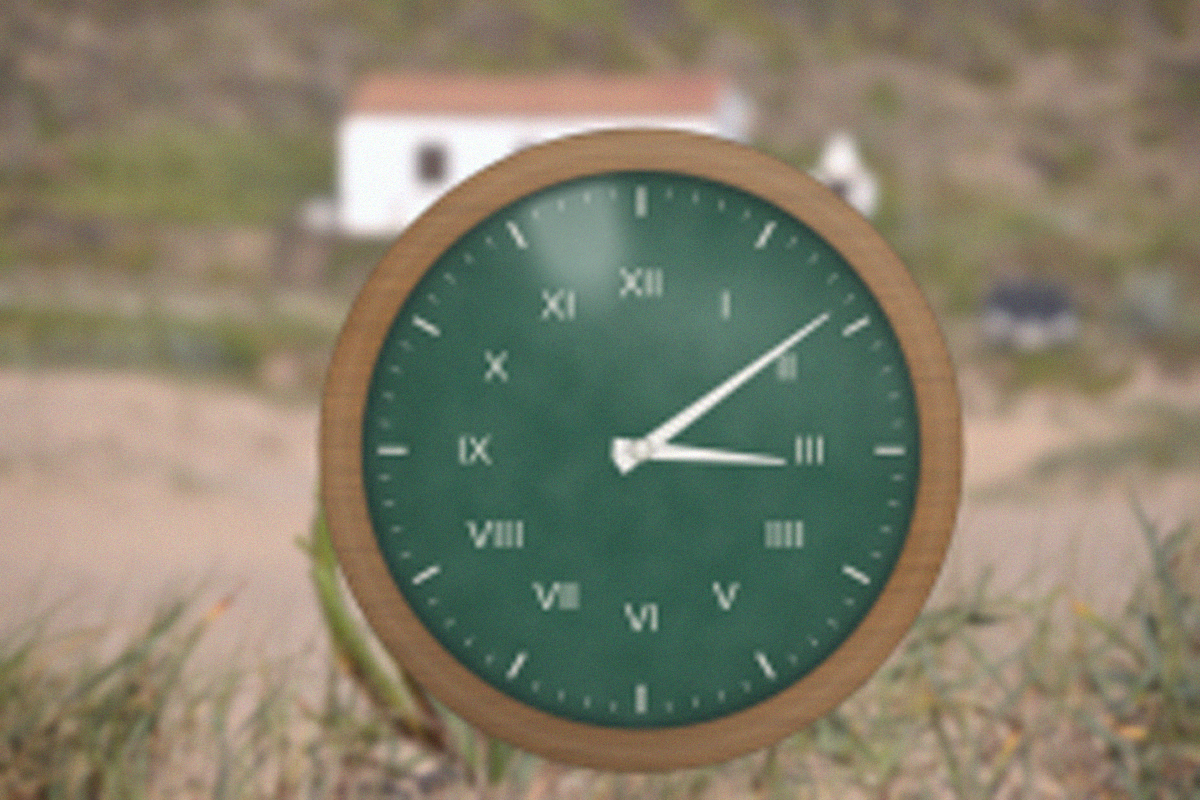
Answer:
h=3 m=9
